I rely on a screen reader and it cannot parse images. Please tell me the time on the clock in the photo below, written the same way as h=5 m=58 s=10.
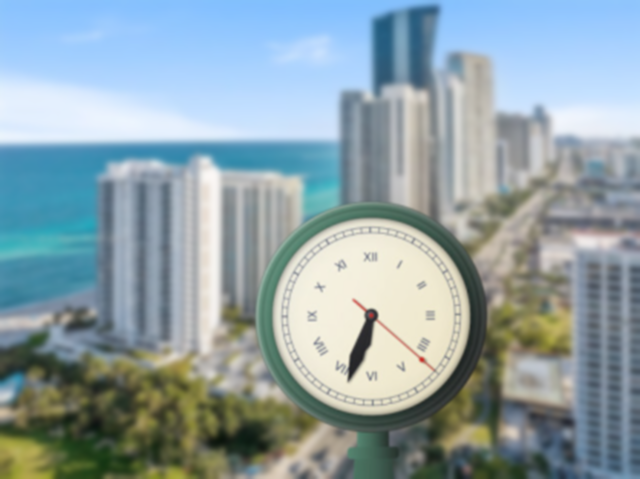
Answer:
h=6 m=33 s=22
